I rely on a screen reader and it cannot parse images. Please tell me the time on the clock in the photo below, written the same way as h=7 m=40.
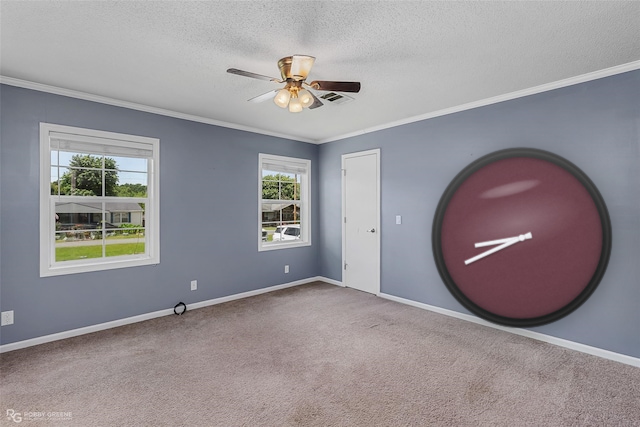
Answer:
h=8 m=41
